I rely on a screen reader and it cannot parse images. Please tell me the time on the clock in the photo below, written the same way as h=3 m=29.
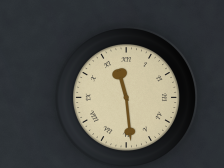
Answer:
h=11 m=29
